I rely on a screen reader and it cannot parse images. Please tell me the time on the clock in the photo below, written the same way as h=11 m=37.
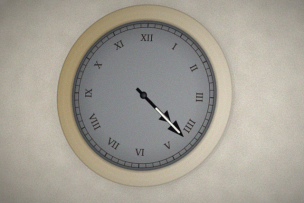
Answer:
h=4 m=22
